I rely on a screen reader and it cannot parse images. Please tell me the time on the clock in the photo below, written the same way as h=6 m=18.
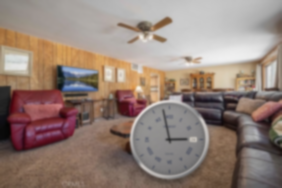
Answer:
h=2 m=58
